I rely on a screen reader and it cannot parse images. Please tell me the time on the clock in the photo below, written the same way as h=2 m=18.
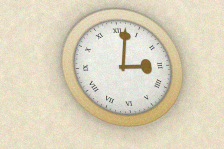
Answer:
h=3 m=2
